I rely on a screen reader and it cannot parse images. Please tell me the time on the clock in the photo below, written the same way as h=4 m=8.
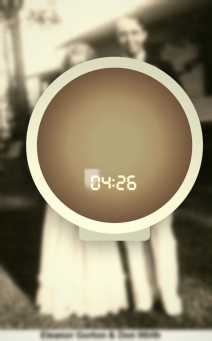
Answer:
h=4 m=26
